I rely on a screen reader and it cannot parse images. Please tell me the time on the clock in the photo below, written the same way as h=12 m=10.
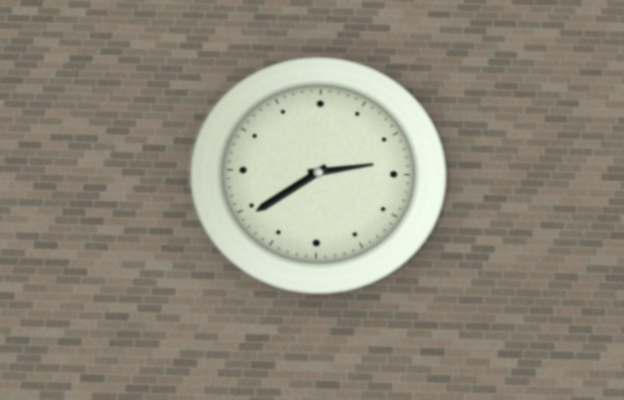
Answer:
h=2 m=39
